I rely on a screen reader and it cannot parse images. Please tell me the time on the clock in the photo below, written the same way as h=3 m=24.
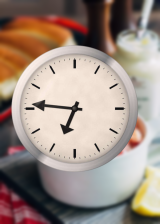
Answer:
h=6 m=46
